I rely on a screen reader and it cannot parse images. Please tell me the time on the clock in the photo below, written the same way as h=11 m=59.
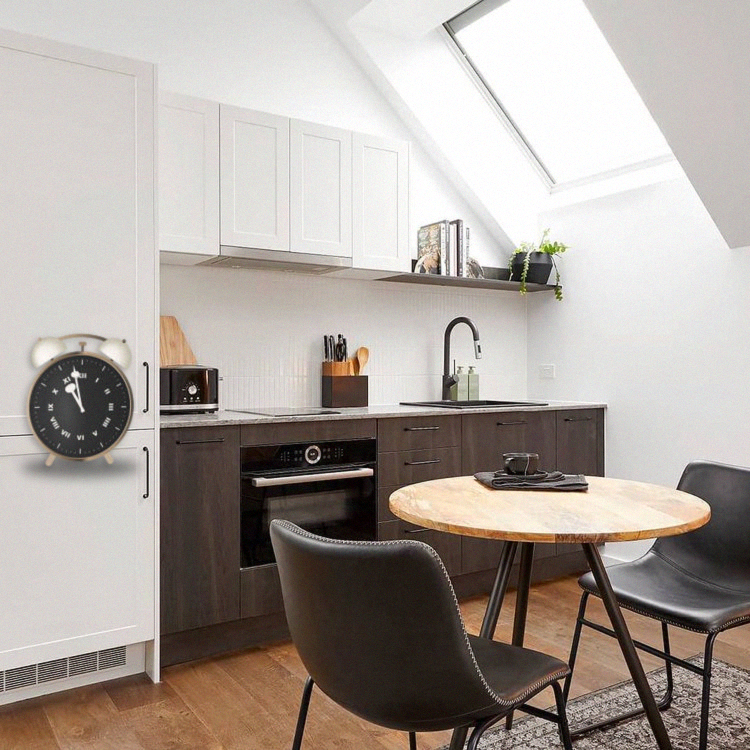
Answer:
h=10 m=58
